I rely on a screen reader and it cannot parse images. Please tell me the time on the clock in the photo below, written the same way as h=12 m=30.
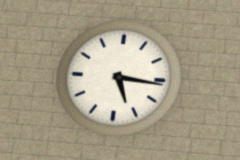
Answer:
h=5 m=16
